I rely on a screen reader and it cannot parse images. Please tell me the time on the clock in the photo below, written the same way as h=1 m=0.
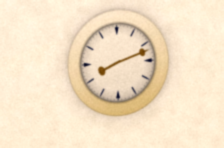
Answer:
h=8 m=12
